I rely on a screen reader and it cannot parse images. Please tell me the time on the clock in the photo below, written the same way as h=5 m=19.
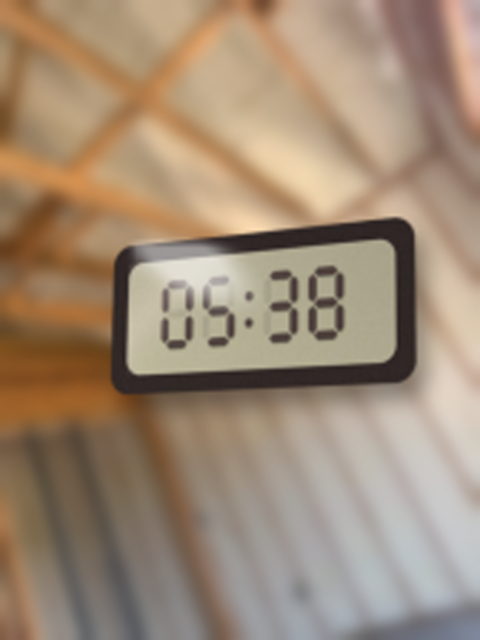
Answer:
h=5 m=38
